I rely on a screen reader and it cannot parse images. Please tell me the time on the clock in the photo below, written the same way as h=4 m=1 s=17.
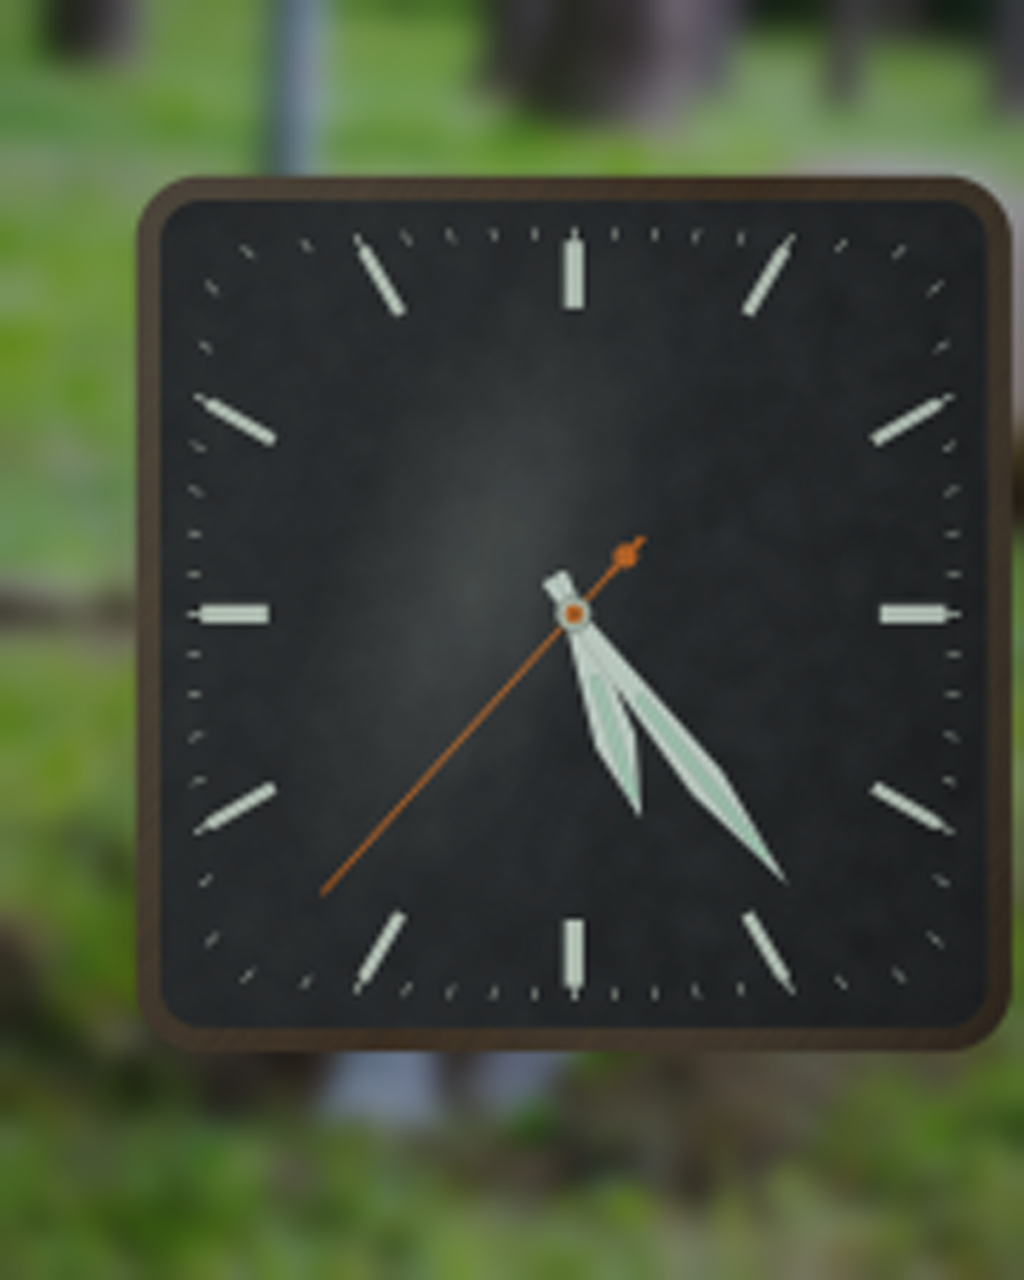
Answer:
h=5 m=23 s=37
